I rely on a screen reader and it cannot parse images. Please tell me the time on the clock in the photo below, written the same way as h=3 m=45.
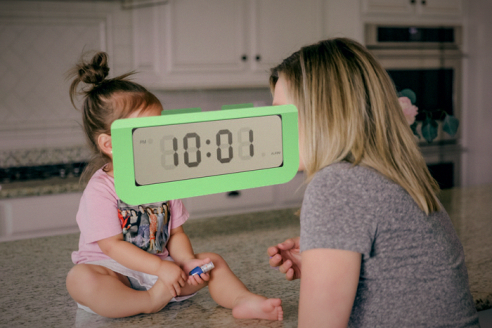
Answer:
h=10 m=1
